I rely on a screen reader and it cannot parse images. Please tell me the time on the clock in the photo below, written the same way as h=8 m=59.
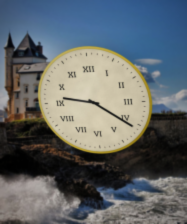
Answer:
h=9 m=21
